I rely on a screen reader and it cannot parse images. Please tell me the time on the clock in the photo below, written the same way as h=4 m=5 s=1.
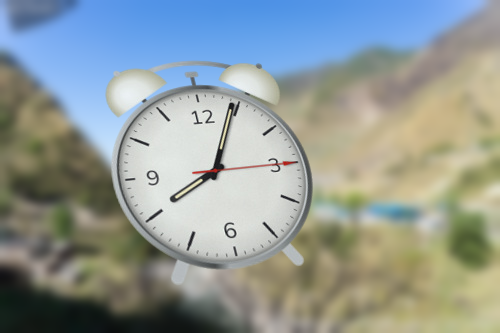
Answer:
h=8 m=4 s=15
